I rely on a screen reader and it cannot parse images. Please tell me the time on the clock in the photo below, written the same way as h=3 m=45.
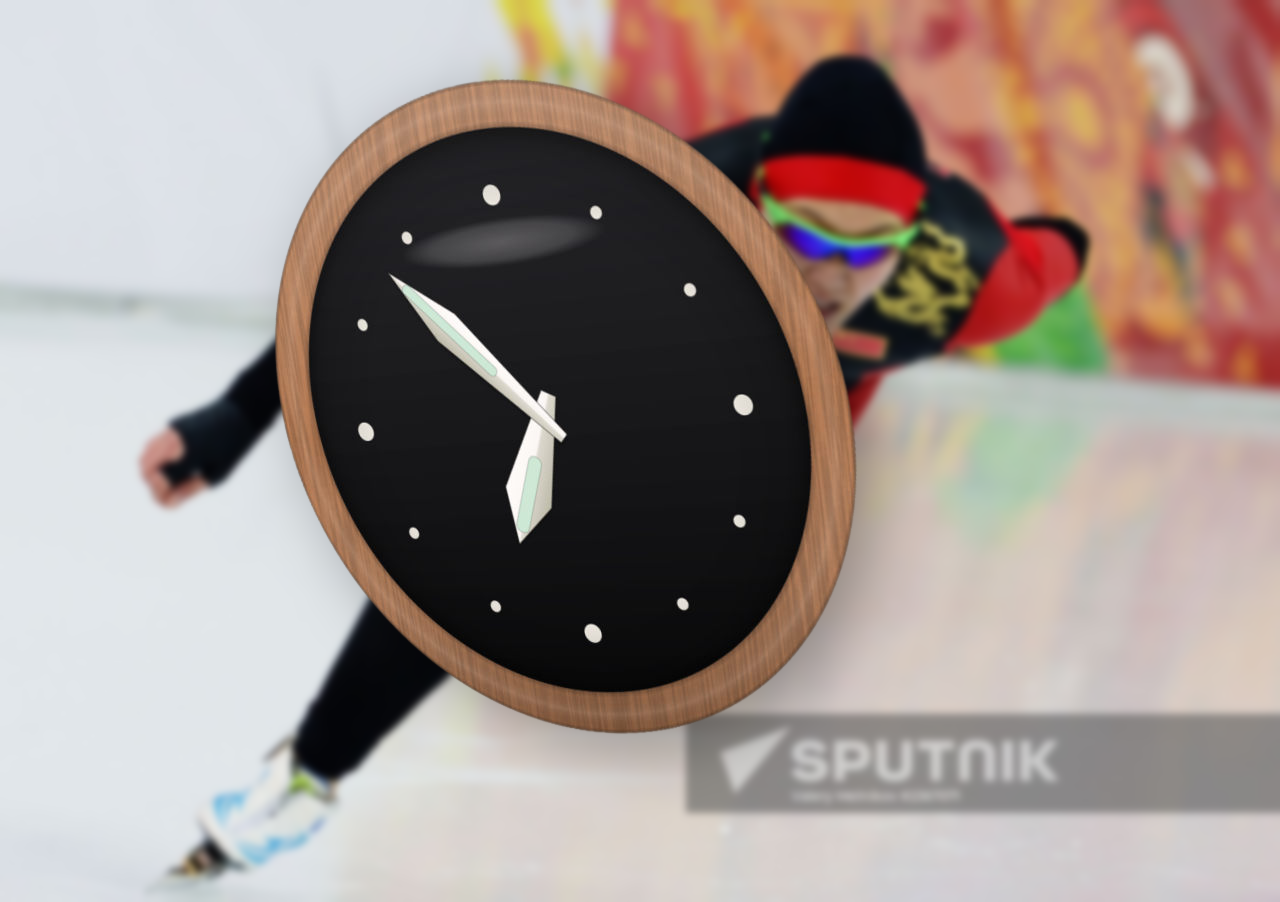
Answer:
h=6 m=53
